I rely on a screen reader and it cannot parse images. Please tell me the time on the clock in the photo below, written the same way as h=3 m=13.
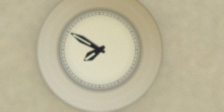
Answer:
h=7 m=50
